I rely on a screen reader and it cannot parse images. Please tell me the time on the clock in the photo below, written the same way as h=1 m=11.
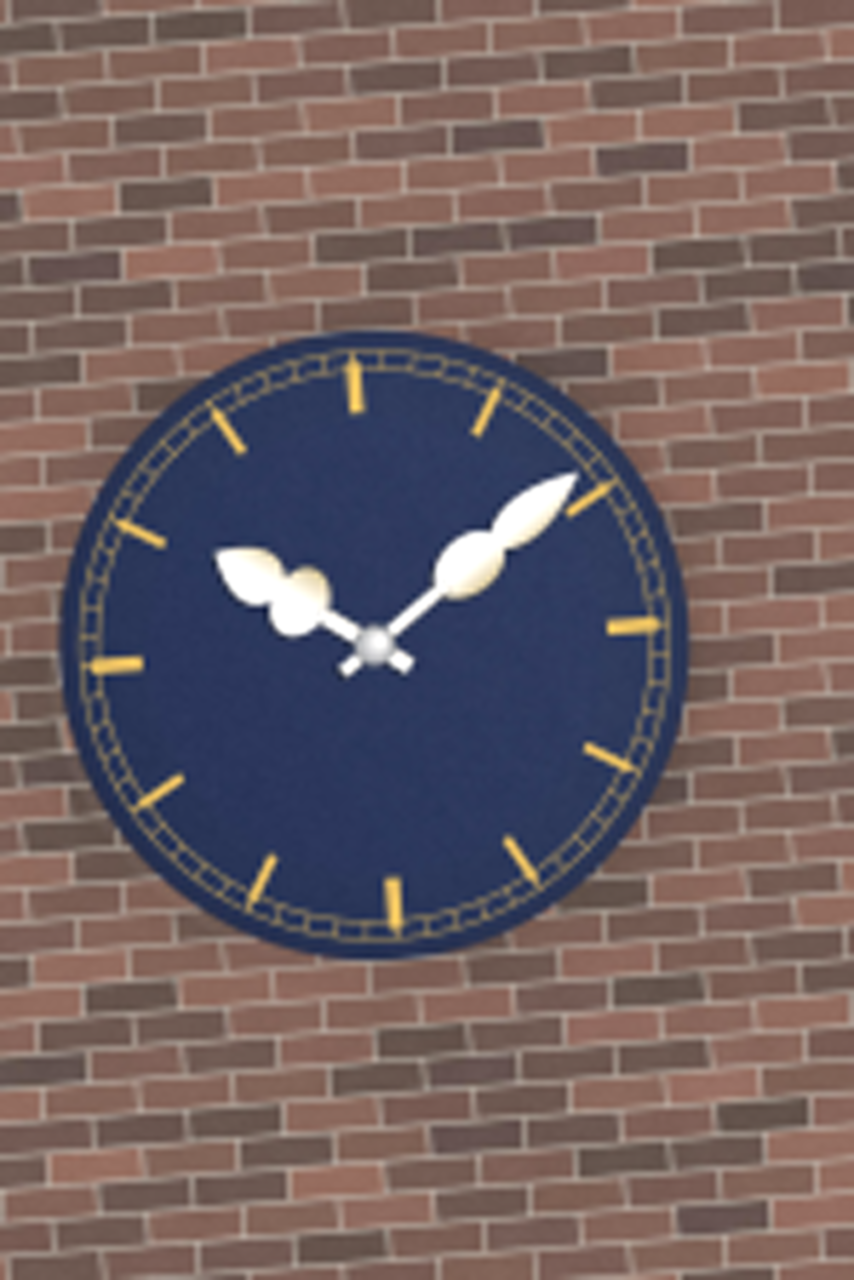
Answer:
h=10 m=9
